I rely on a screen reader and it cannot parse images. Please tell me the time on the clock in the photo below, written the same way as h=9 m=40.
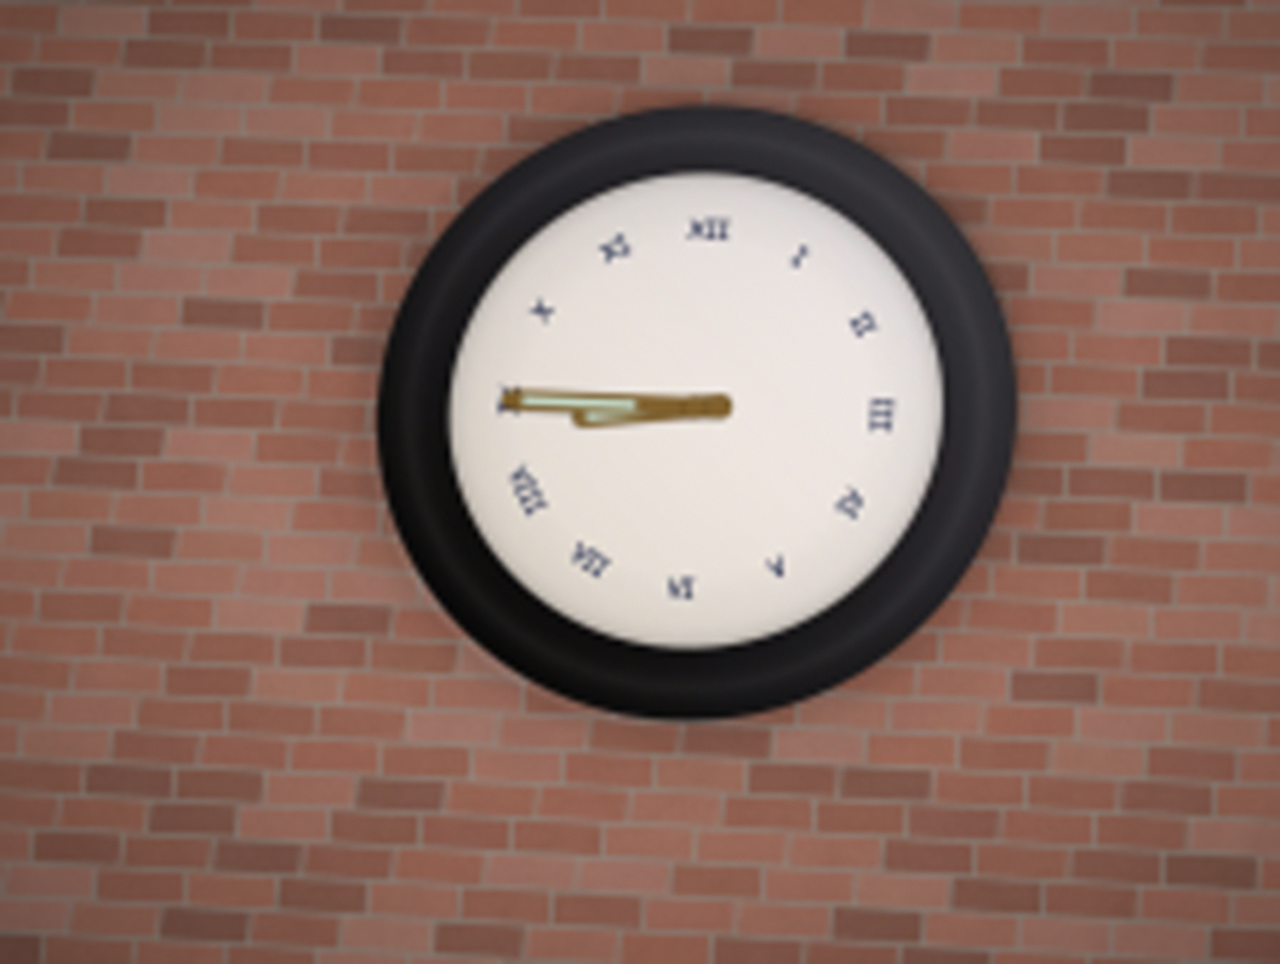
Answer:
h=8 m=45
